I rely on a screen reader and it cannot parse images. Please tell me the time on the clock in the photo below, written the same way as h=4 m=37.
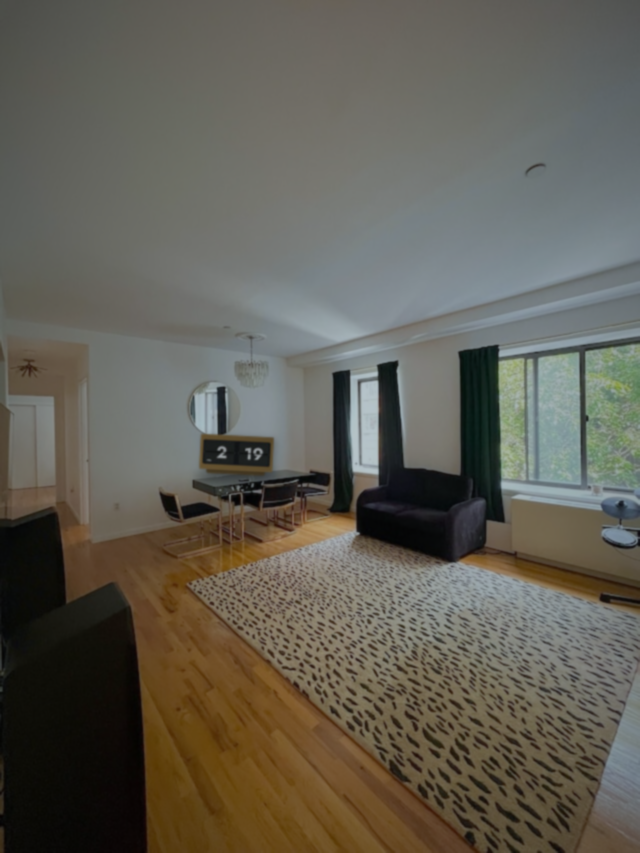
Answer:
h=2 m=19
